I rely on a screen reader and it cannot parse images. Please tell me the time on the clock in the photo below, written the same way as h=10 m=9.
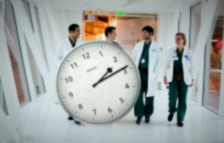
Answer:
h=2 m=14
